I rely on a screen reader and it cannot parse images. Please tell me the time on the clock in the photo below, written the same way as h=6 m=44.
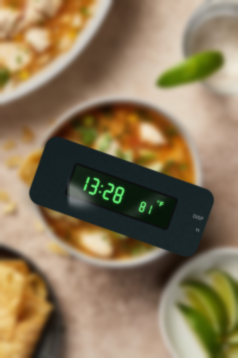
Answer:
h=13 m=28
